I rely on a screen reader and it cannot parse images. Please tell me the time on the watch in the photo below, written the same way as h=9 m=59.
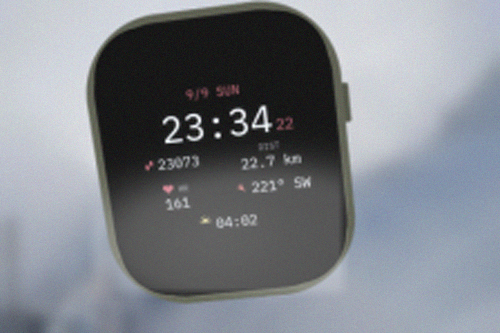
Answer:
h=23 m=34
